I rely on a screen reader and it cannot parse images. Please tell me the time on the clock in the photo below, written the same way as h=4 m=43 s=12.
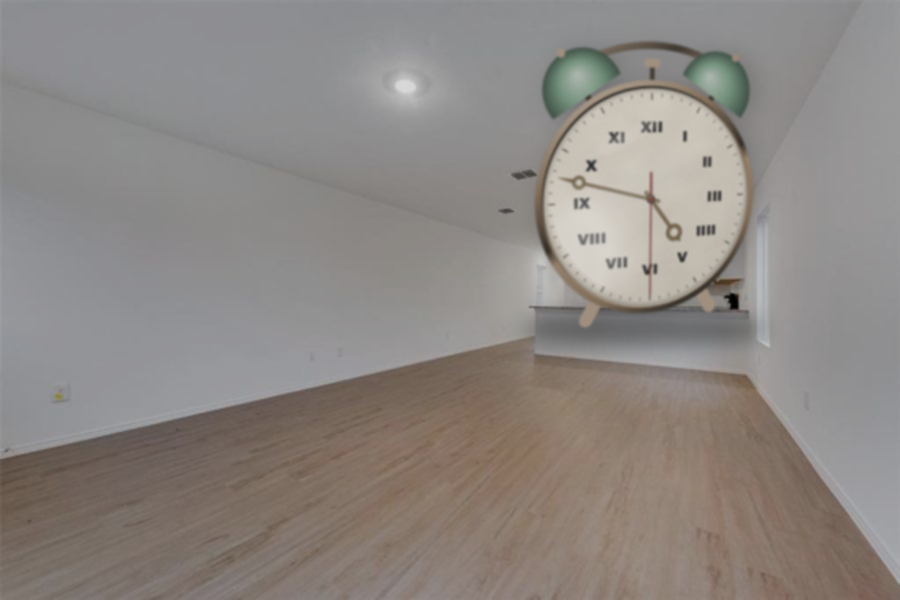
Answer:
h=4 m=47 s=30
